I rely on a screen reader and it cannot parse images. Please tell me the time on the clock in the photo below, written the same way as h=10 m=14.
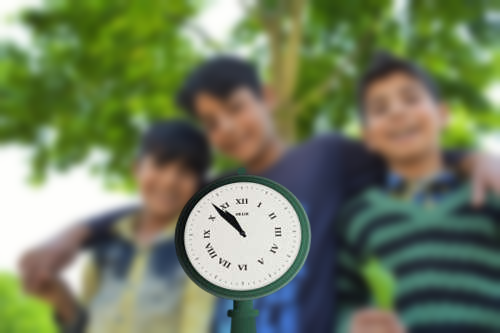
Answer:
h=10 m=53
